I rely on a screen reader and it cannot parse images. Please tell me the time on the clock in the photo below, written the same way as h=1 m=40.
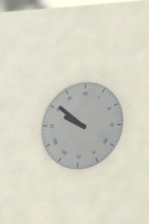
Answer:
h=9 m=51
